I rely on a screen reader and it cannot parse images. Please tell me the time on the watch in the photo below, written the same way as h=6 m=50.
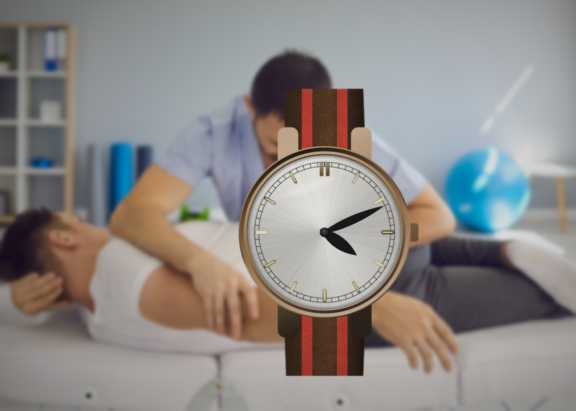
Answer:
h=4 m=11
